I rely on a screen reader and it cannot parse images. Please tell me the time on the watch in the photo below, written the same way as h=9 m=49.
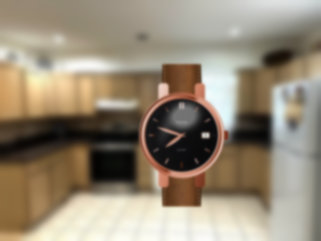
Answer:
h=7 m=48
